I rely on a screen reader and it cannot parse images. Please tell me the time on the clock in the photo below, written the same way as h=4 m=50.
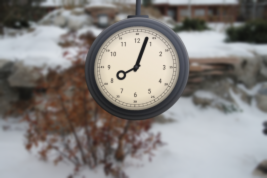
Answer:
h=8 m=3
